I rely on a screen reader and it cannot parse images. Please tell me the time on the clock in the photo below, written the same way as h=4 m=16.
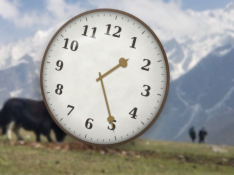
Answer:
h=1 m=25
